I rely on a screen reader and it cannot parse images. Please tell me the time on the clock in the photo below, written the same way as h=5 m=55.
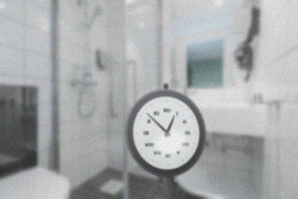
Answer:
h=12 m=52
